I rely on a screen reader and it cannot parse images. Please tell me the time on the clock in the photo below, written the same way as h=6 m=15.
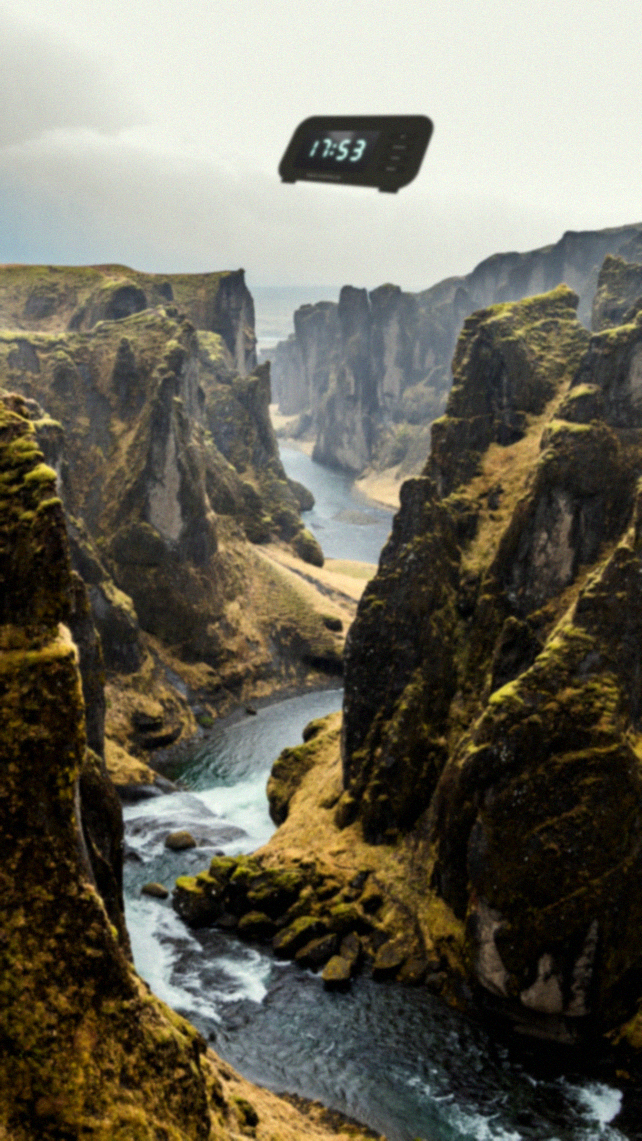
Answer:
h=17 m=53
